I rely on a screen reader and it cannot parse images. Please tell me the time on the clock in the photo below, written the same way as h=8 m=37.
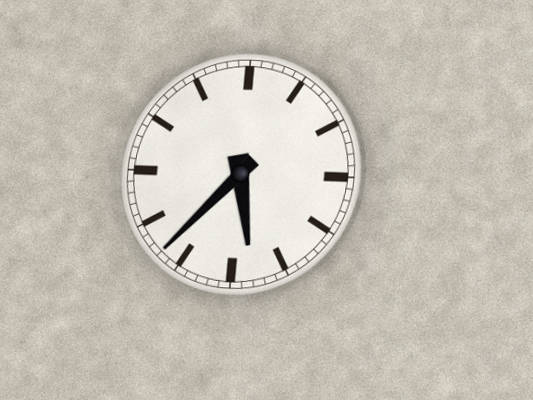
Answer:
h=5 m=37
